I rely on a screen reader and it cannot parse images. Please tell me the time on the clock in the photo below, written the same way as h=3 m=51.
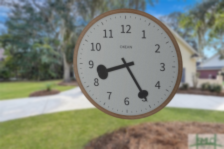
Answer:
h=8 m=25
